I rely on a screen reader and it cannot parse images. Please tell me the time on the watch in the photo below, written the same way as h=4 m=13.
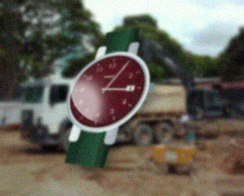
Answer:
h=3 m=5
